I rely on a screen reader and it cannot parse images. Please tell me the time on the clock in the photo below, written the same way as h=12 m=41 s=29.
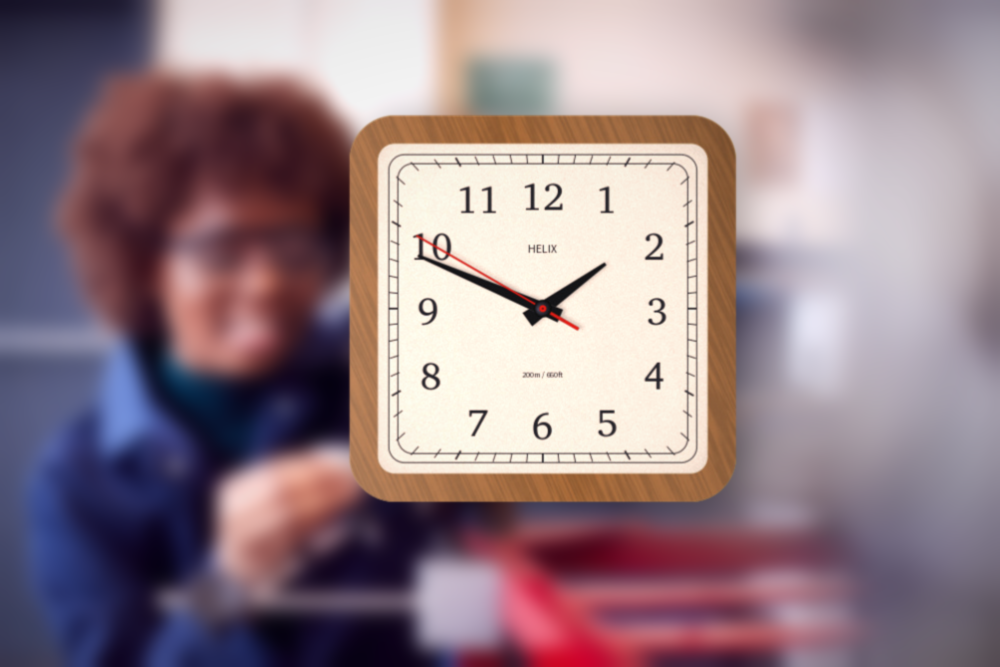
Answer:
h=1 m=48 s=50
